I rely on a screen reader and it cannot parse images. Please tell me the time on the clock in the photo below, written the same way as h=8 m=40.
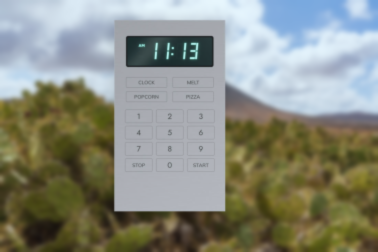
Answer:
h=11 m=13
